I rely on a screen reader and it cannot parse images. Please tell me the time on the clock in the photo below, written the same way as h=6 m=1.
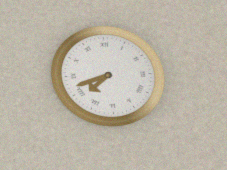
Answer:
h=7 m=42
